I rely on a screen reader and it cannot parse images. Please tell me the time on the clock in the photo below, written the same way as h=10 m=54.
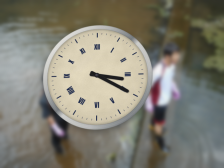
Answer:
h=3 m=20
